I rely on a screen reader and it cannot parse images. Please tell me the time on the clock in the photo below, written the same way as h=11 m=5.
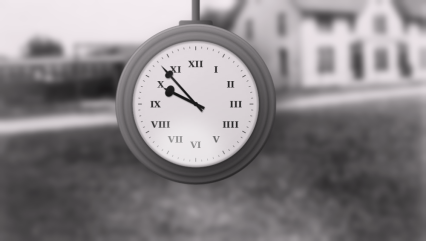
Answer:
h=9 m=53
